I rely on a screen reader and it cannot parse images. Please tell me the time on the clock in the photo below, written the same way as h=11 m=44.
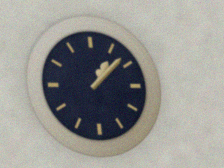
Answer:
h=1 m=8
